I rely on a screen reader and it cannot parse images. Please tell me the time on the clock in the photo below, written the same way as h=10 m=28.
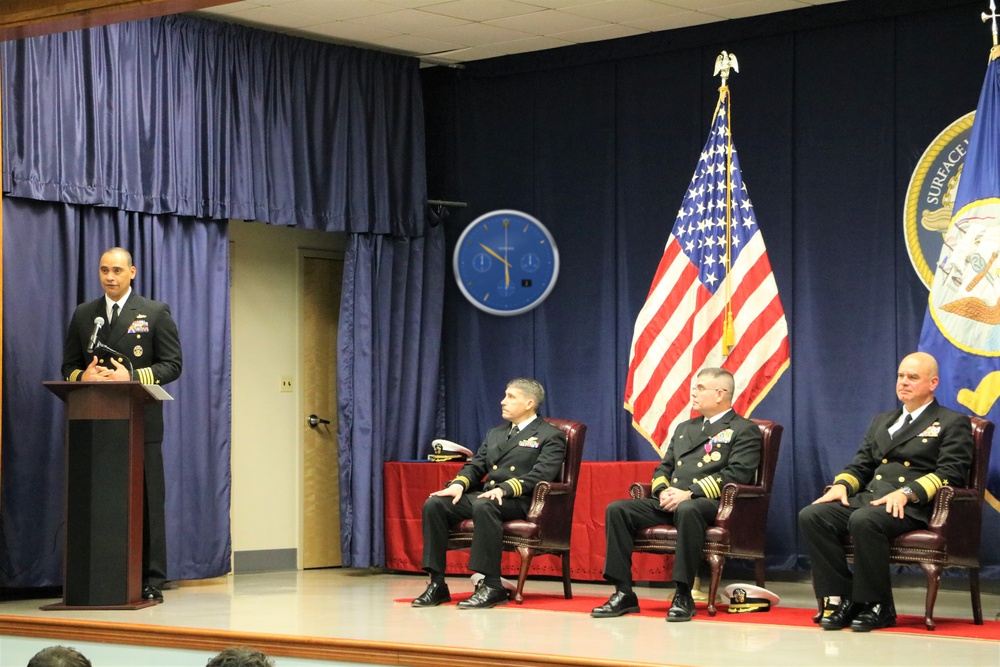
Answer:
h=5 m=51
